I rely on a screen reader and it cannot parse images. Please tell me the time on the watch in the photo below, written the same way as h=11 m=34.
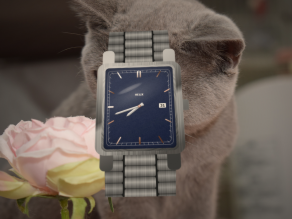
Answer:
h=7 m=42
